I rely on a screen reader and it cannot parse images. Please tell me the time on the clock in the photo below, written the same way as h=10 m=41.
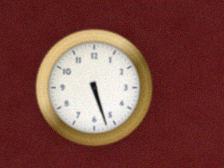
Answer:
h=5 m=27
